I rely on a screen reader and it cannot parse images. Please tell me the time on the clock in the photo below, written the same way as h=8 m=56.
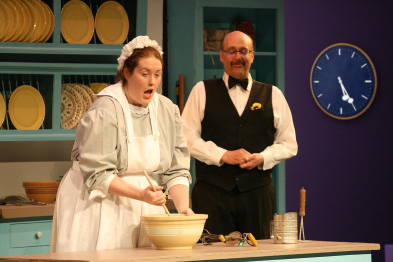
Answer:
h=5 m=25
